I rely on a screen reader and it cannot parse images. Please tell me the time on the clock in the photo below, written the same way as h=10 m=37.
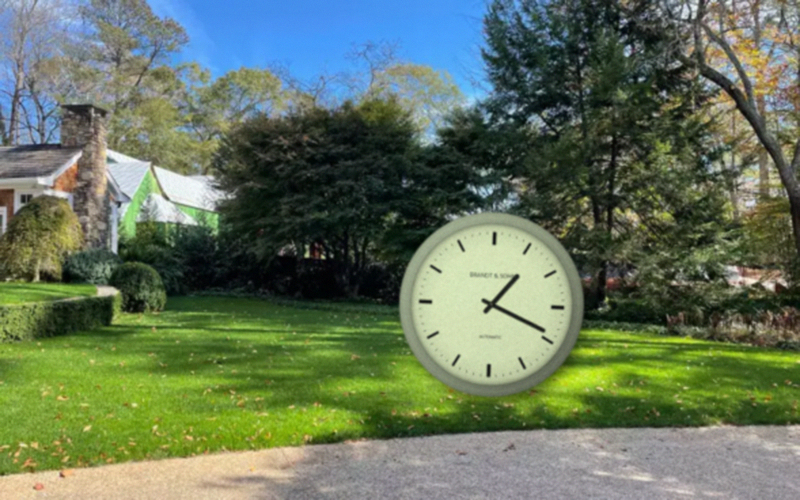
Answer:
h=1 m=19
